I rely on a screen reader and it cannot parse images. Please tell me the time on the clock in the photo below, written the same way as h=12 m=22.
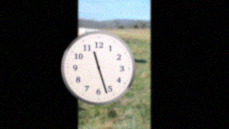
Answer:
h=11 m=27
